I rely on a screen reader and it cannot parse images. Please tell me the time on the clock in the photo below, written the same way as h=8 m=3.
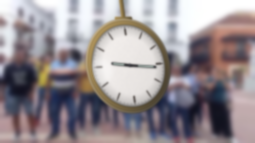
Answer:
h=9 m=16
